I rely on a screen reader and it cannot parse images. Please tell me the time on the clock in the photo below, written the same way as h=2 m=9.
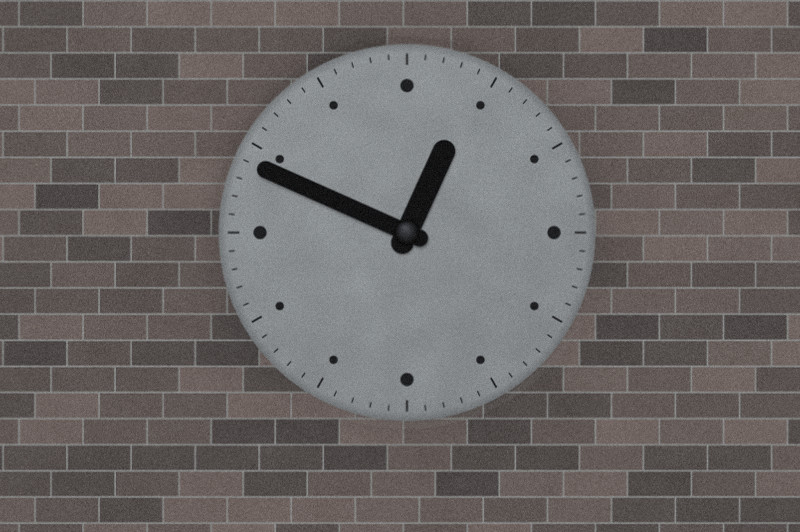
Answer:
h=12 m=49
